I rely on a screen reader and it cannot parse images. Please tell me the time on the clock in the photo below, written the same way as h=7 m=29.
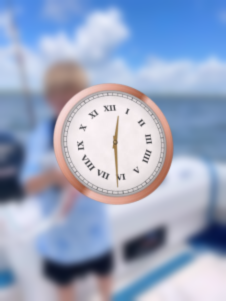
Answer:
h=12 m=31
